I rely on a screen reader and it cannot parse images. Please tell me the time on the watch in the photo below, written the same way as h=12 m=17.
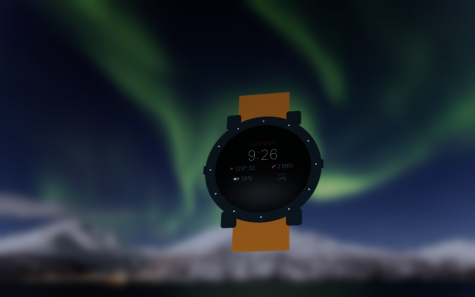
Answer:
h=9 m=26
